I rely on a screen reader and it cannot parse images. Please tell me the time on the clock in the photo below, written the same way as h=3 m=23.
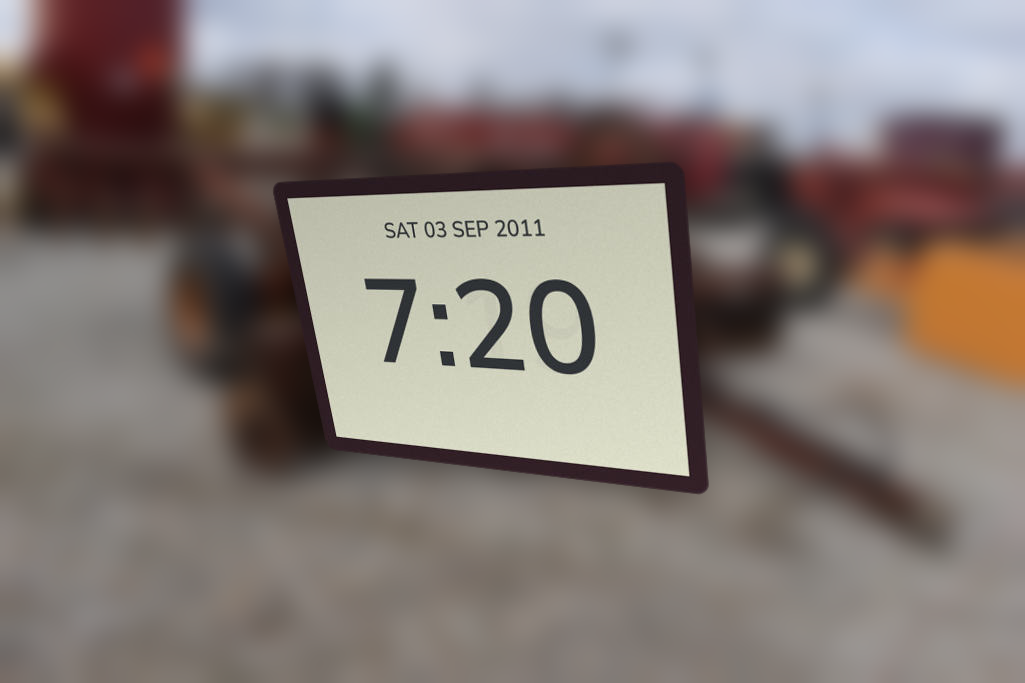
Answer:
h=7 m=20
